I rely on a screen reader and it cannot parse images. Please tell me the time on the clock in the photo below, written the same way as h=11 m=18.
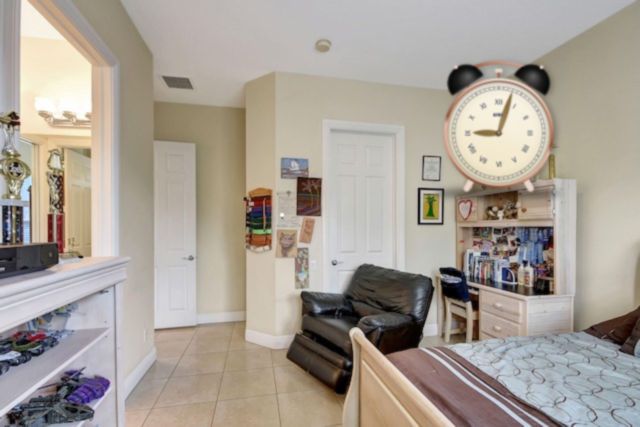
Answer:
h=9 m=3
